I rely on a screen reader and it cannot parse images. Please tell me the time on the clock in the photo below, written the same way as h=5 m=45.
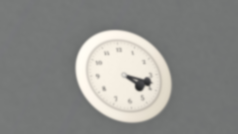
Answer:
h=4 m=18
